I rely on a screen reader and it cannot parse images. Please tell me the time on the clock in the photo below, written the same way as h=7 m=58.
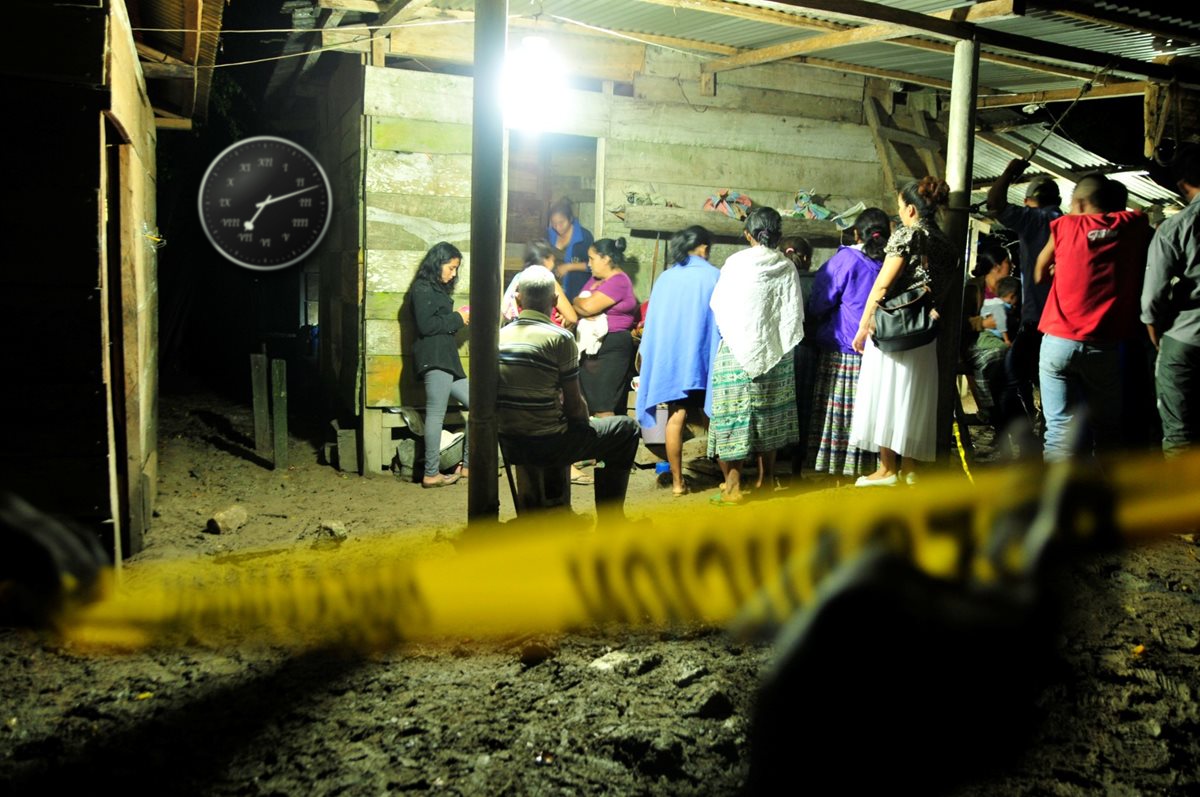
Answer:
h=7 m=12
